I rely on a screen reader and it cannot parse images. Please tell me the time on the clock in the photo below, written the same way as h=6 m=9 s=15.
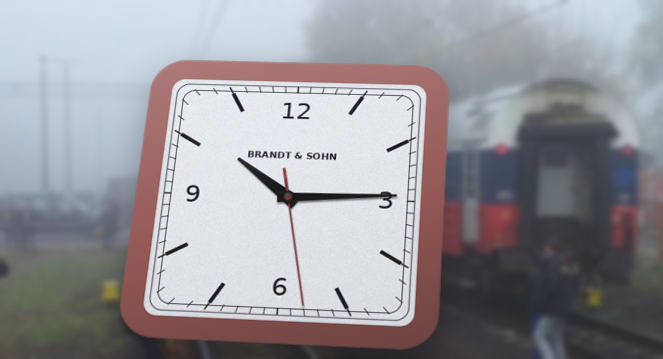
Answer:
h=10 m=14 s=28
